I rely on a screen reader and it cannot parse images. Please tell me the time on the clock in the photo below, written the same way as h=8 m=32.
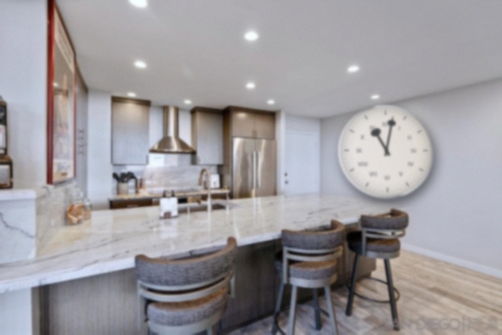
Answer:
h=11 m=2
